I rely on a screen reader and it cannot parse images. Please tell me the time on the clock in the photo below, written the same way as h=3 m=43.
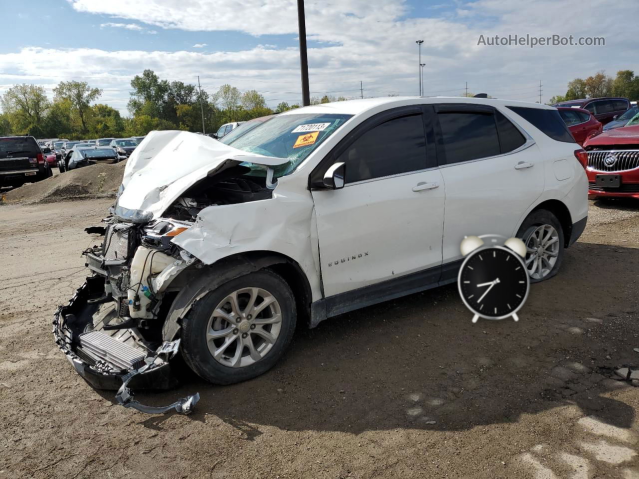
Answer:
h=8 m=37
